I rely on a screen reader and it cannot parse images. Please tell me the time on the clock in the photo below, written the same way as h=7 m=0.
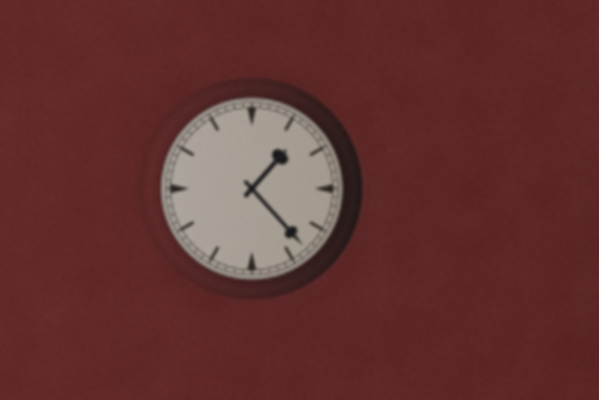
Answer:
h=1 m=23
